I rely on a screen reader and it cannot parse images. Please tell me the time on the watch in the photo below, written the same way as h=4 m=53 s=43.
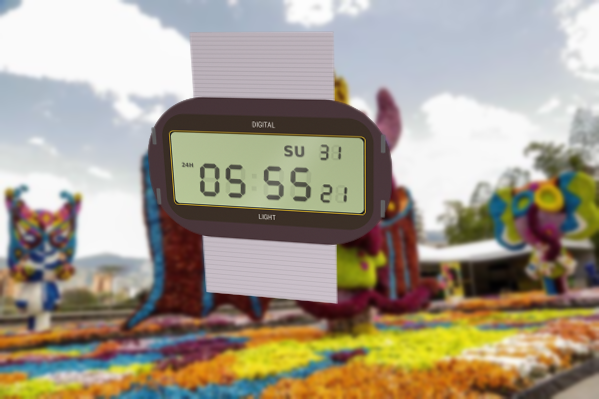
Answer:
h=5 m=55 s=21
